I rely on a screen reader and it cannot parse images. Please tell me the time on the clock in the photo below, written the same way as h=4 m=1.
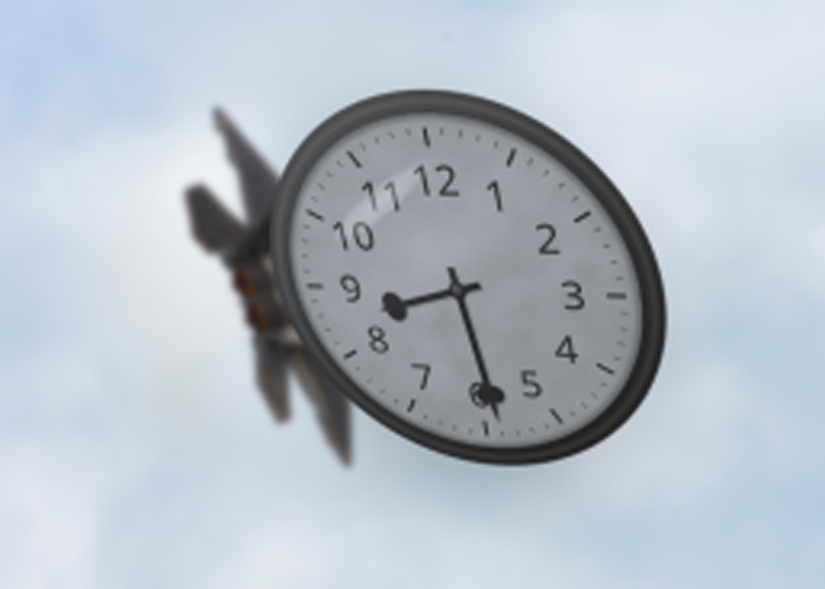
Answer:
h=8 m=29
